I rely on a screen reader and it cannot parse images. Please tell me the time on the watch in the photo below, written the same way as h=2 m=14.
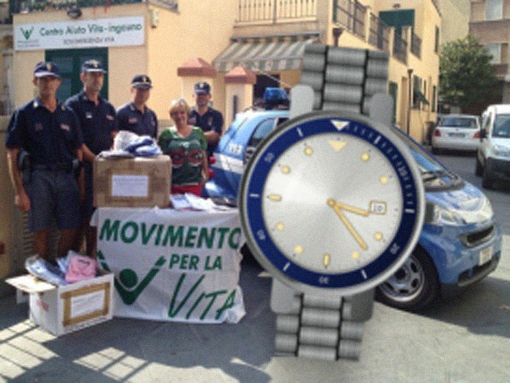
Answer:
h=3 m=23
